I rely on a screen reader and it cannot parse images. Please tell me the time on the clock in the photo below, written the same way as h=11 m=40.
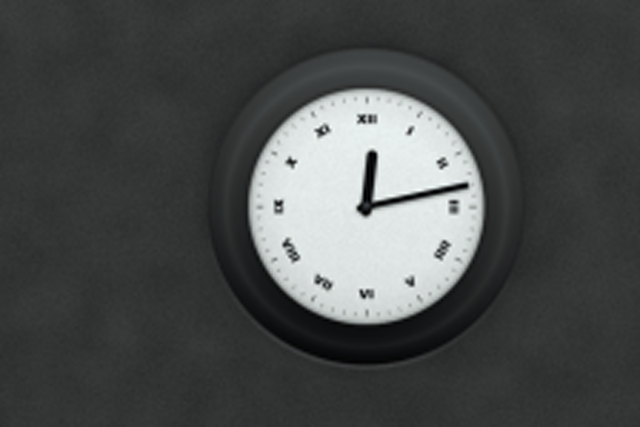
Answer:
h=12 m=13
